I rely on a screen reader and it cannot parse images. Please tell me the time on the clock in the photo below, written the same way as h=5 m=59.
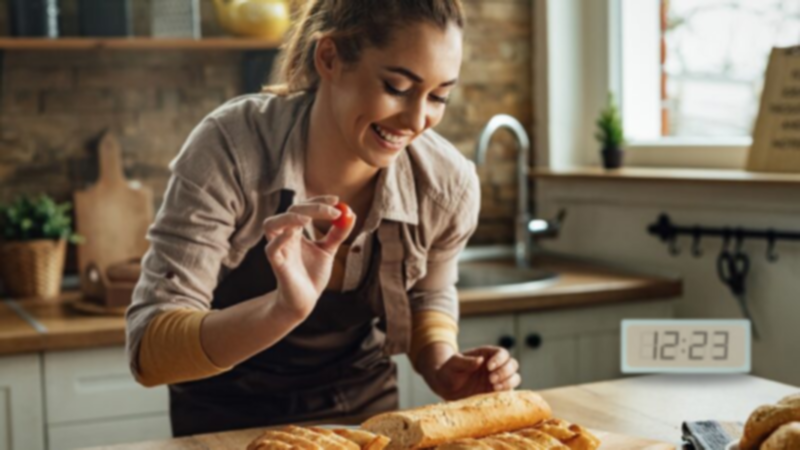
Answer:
h=12 m=23
